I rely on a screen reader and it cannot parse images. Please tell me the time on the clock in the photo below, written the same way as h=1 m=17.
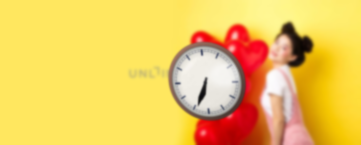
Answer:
h=6 m=34
